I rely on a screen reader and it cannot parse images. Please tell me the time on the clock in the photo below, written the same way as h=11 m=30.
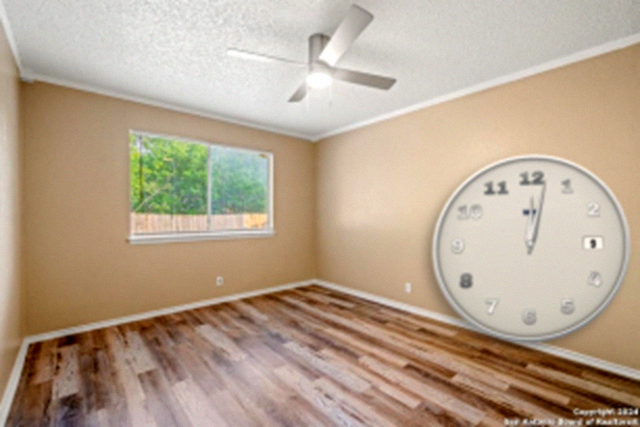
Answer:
h=12 m=2
